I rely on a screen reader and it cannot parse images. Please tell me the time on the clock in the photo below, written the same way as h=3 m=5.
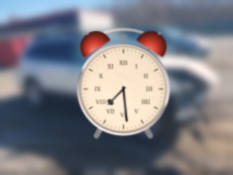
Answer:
h=7 m=29
